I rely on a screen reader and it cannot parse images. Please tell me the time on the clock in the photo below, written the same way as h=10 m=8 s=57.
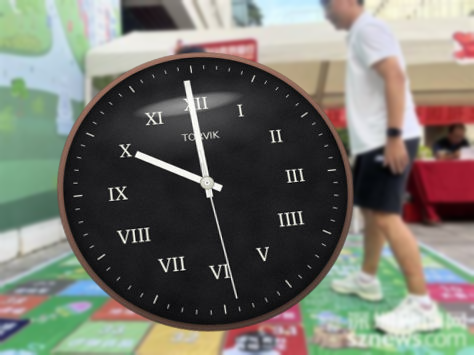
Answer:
h=9 m=59 s=29
